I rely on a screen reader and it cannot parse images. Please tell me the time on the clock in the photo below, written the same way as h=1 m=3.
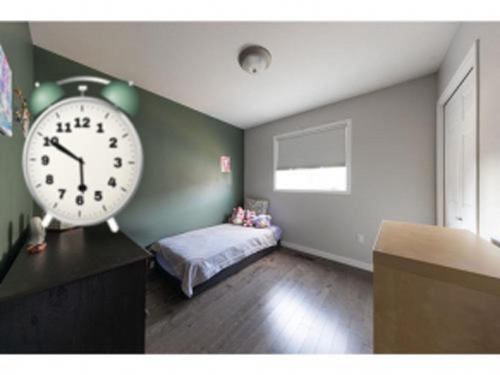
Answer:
h=5 m=50
